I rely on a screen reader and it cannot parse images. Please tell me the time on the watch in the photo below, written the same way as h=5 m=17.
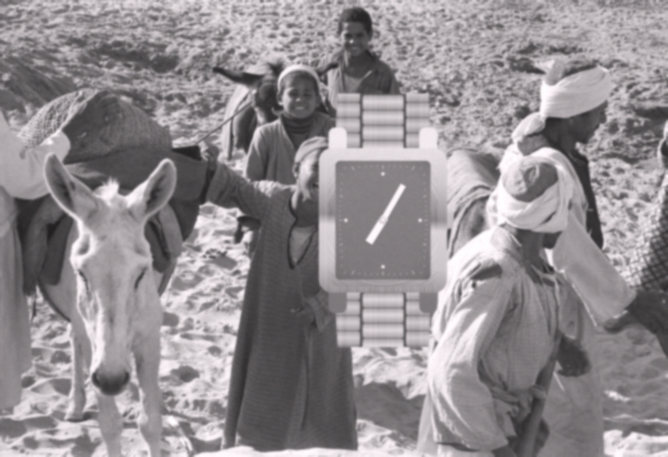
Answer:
h=7 m=5
